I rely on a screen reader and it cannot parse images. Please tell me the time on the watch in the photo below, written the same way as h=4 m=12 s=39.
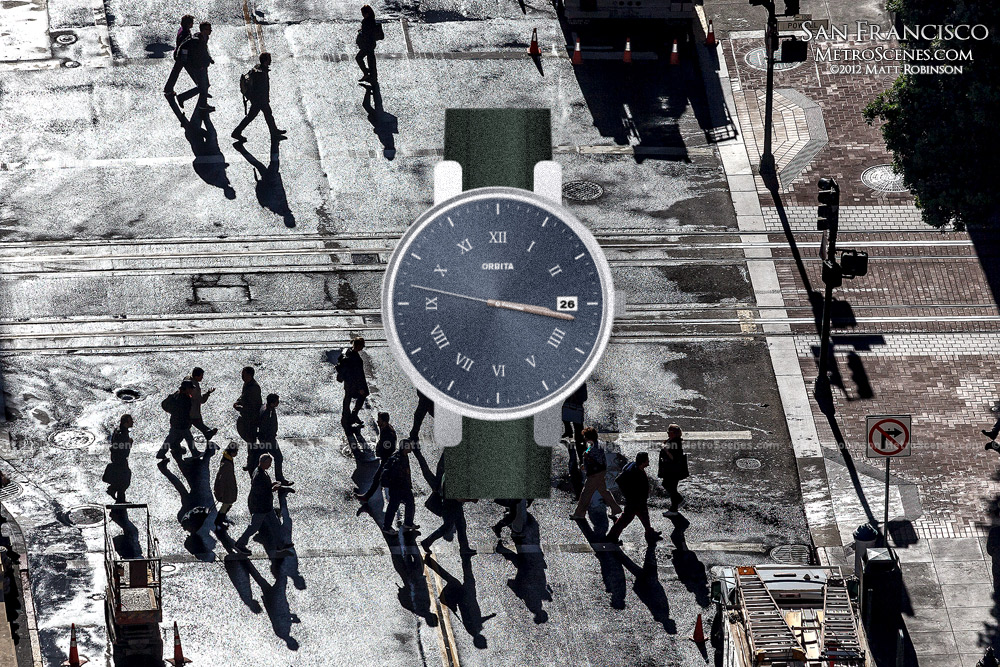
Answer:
h=3 m=16 s=47
